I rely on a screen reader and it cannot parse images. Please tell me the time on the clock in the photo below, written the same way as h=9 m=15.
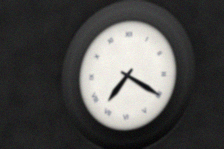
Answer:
h=7 m=20
